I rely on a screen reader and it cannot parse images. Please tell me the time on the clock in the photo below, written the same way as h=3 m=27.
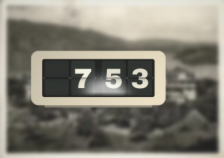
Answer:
h=7 m=53
